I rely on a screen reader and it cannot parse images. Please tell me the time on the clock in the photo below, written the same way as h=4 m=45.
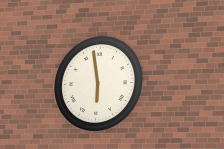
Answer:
h=5 m=58
